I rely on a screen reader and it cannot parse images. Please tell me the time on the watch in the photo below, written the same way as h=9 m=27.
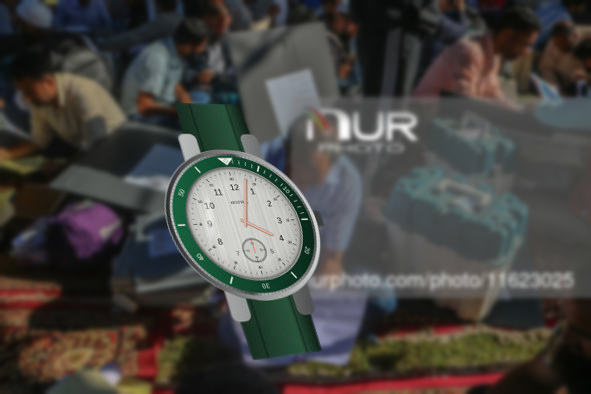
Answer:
h=4 m=3
